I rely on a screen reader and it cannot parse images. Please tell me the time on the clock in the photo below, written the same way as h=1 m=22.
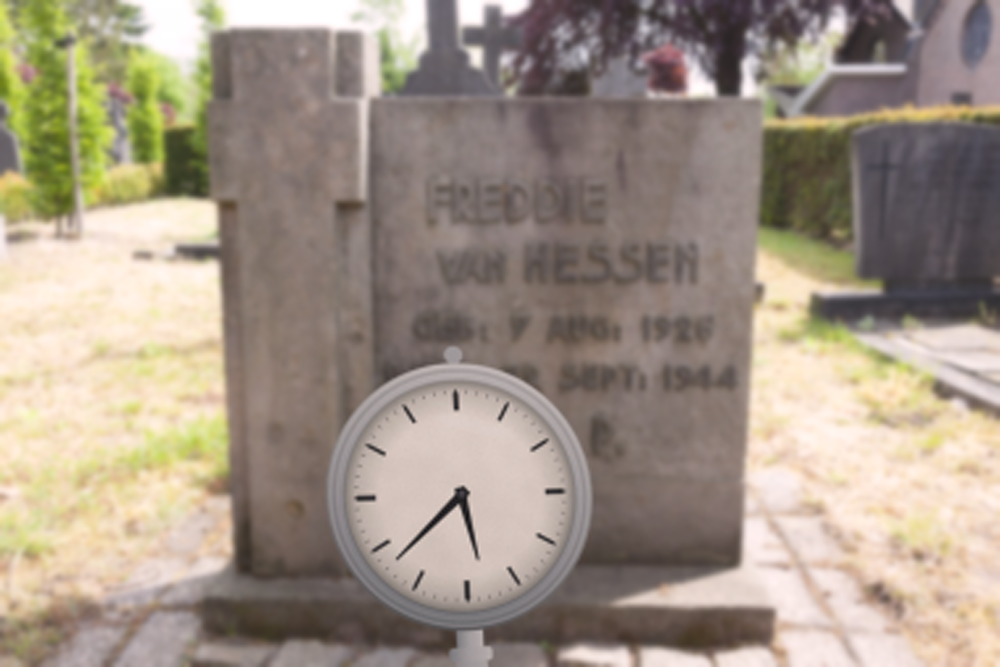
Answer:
h=5 m=38
